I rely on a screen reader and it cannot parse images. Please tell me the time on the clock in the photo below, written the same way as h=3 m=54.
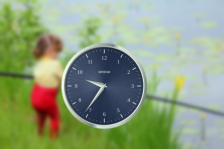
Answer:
h=9 m=36
